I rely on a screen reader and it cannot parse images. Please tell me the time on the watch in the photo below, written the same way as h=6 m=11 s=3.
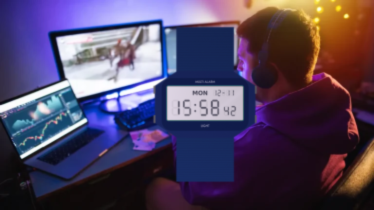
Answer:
h=15 m=58 s=42
